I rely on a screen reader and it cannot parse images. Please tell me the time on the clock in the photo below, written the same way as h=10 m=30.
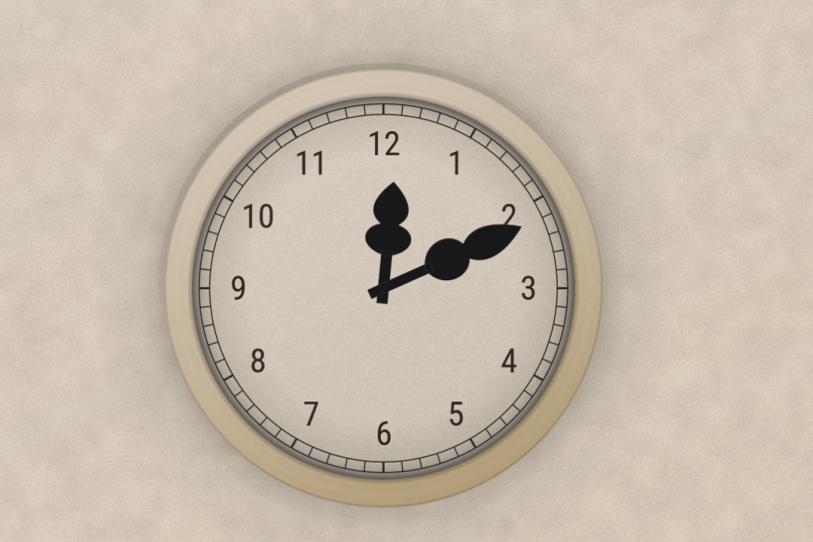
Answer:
h=12 m=11
